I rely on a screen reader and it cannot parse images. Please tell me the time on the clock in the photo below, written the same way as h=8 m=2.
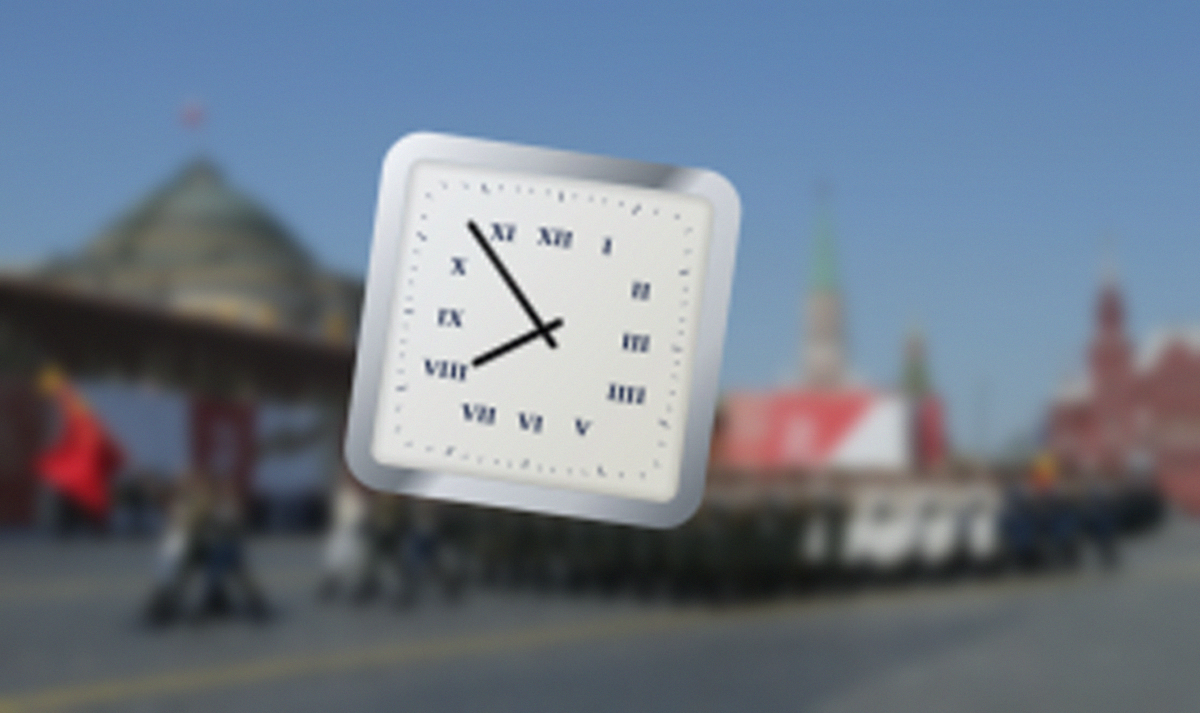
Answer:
h=7 m=53
